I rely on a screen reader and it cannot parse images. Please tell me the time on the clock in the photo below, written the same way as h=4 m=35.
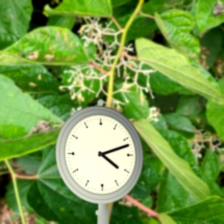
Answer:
h=4 m=12
